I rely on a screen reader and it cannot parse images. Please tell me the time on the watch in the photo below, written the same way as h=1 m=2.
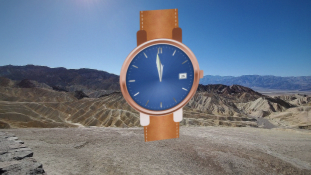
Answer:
h=11 m=59
